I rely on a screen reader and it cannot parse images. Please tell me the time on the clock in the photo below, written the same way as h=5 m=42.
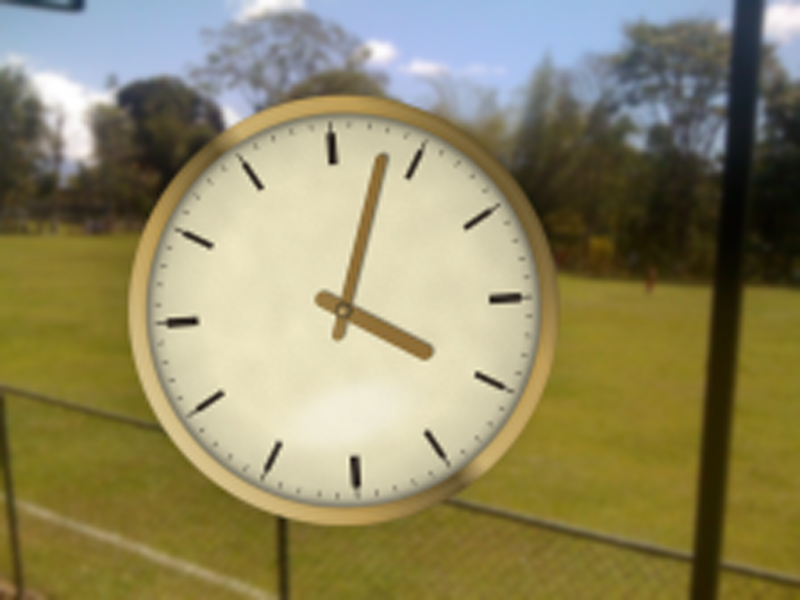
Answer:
h=4 m=3
